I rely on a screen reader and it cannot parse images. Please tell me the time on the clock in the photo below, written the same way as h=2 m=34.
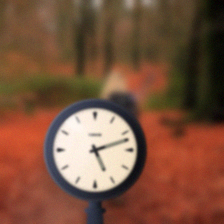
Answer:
h=5 m=12
